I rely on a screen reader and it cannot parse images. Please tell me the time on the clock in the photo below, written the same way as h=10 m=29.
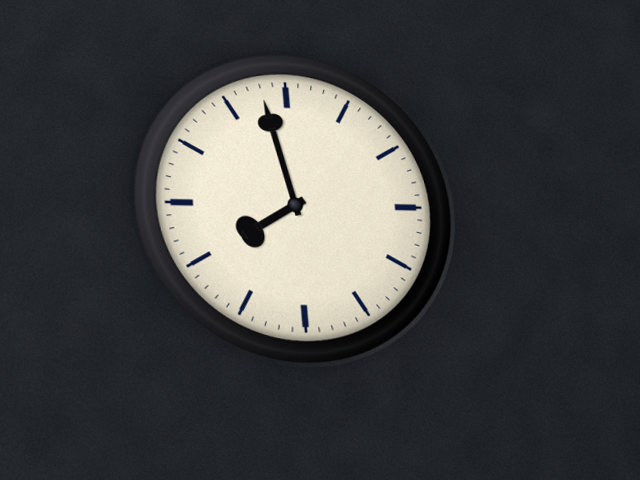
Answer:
h=7 m=58
